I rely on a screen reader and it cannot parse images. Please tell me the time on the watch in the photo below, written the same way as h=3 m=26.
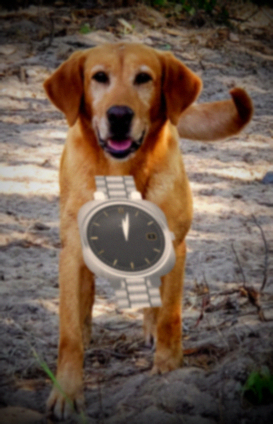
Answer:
h=12 m=2
